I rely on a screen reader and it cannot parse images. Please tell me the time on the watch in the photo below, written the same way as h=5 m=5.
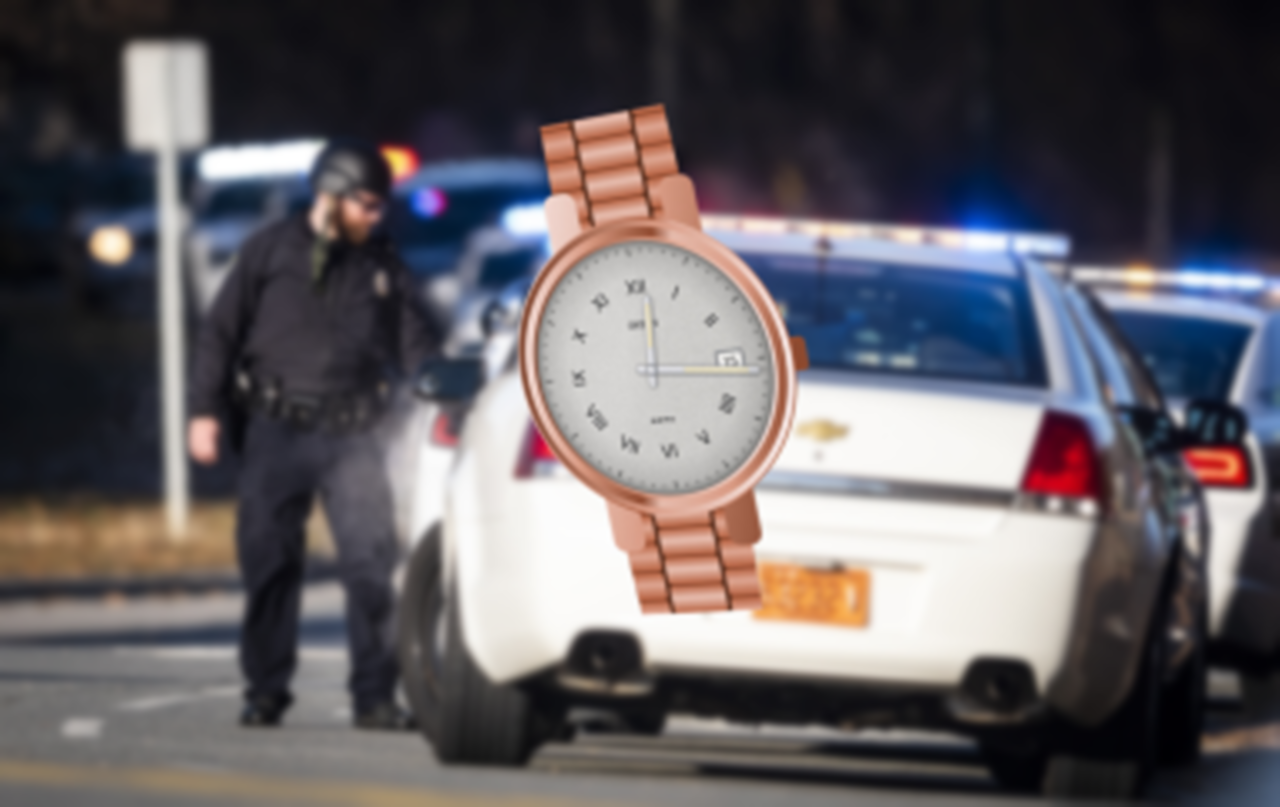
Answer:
h=12 m=16
